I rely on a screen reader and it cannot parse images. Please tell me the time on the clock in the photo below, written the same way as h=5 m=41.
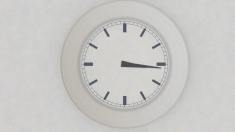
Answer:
h=3 m=16
